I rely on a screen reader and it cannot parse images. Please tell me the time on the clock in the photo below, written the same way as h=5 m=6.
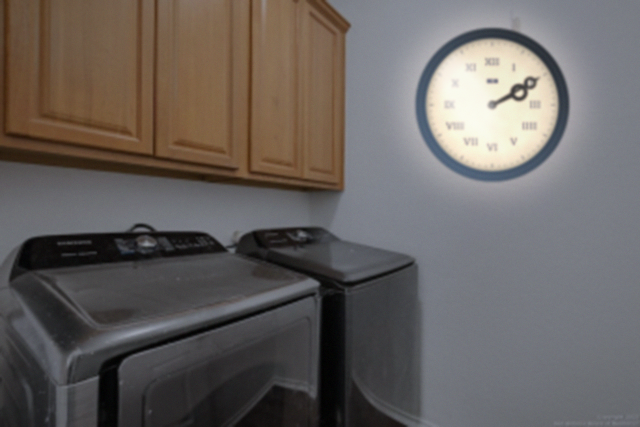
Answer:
h=2 m=10
